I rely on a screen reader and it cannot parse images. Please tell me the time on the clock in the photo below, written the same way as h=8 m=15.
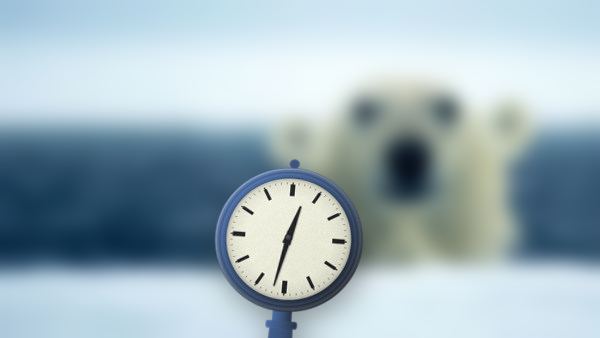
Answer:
h=12 m=32
